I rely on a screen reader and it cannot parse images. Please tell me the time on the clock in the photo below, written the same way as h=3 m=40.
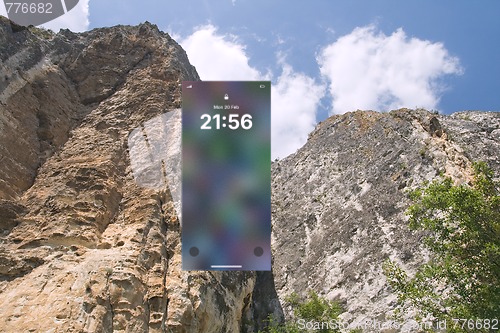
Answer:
h=21 m=56
